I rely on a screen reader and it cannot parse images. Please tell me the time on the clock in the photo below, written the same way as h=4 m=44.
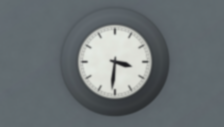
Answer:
h=3 m=31
